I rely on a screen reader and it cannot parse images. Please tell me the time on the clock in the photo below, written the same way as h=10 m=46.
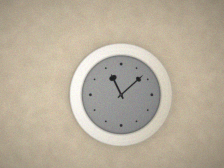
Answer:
h=11 m=8
